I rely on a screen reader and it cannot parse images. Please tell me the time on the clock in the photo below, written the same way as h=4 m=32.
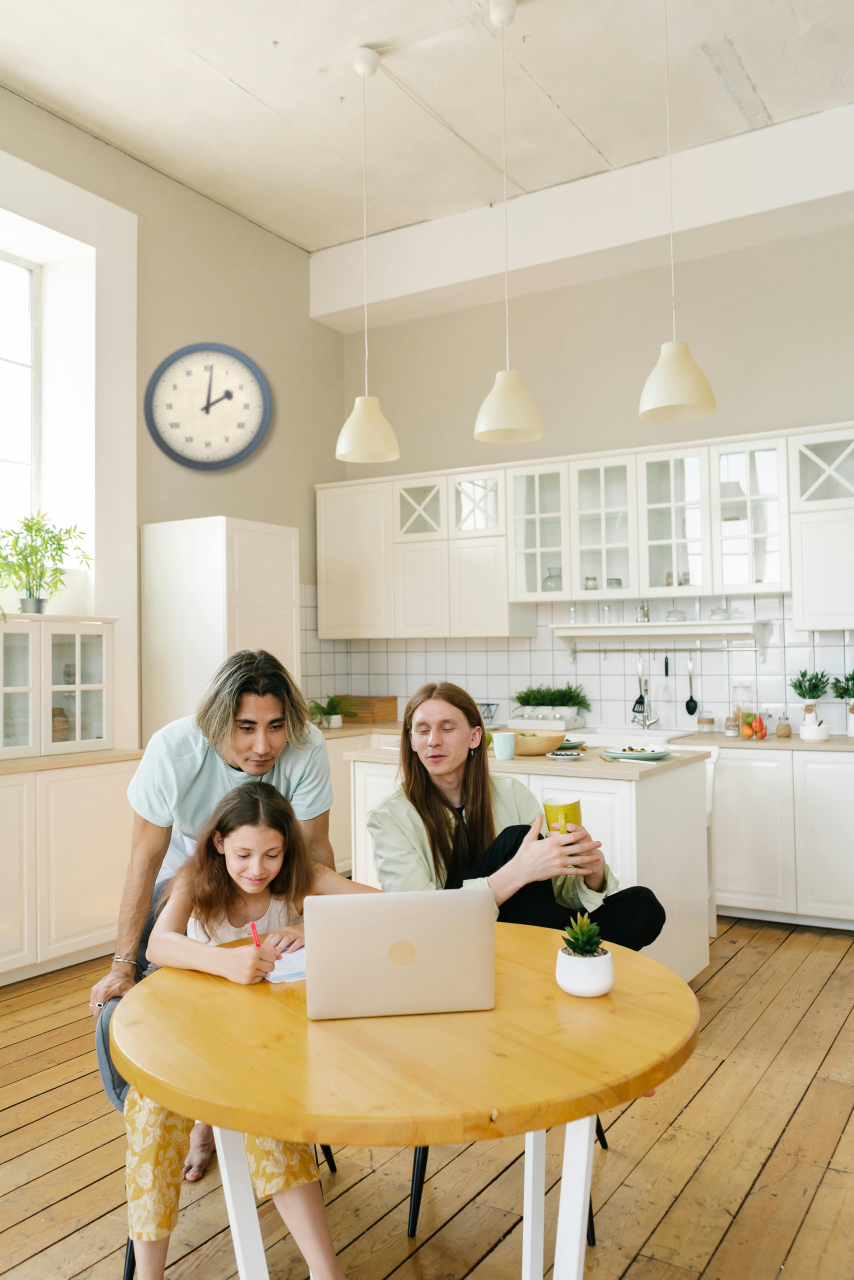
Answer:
h=2 m=1
